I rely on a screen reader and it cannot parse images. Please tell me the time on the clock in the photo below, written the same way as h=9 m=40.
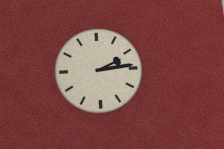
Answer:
h=2 m=14
